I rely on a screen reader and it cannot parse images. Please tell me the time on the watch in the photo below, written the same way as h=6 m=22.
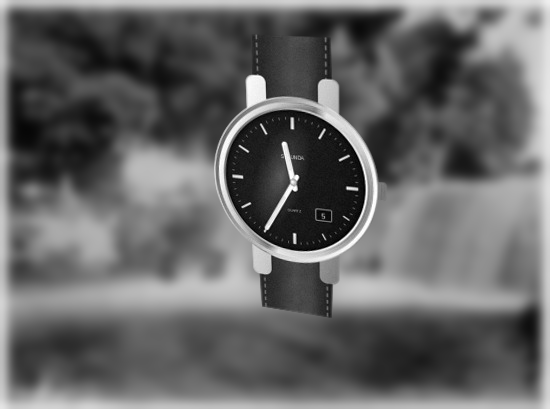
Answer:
h=11 m=35
